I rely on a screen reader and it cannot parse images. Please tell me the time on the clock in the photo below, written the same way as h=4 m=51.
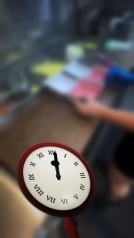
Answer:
h=12 m=1
